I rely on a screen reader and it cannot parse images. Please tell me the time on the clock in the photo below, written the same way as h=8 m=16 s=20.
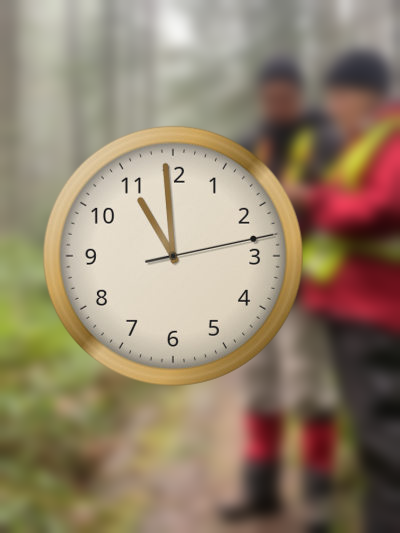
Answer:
h=10 m=59 s=13
